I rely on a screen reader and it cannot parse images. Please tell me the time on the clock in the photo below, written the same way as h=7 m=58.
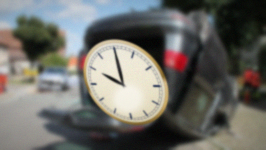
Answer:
h=10 m=0
